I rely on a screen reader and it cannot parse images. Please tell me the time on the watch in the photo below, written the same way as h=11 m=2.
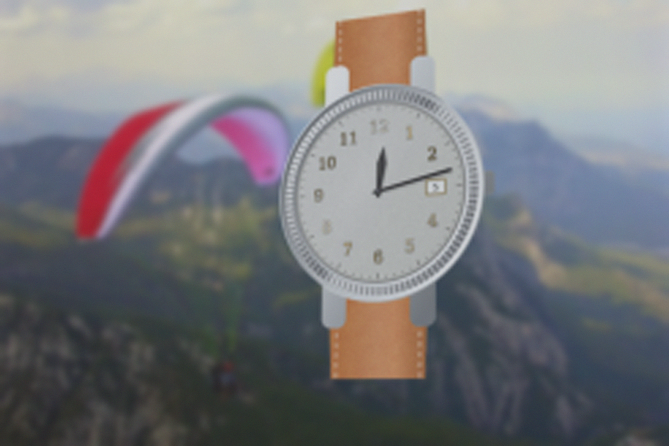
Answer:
h=12 m=13
